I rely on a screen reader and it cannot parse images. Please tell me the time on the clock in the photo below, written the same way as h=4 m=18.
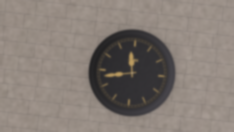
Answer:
h=11 m=43
